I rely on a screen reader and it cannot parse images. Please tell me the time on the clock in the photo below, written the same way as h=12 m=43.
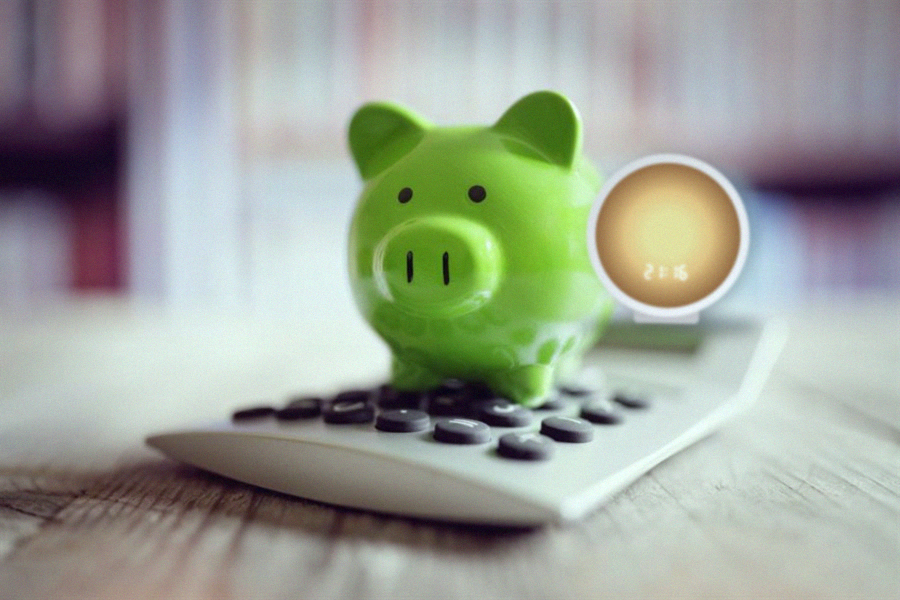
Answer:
h=21 m=16
